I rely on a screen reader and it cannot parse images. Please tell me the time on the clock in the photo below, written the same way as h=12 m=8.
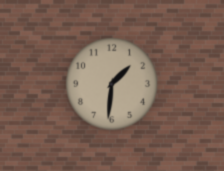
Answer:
h=1 m=31
